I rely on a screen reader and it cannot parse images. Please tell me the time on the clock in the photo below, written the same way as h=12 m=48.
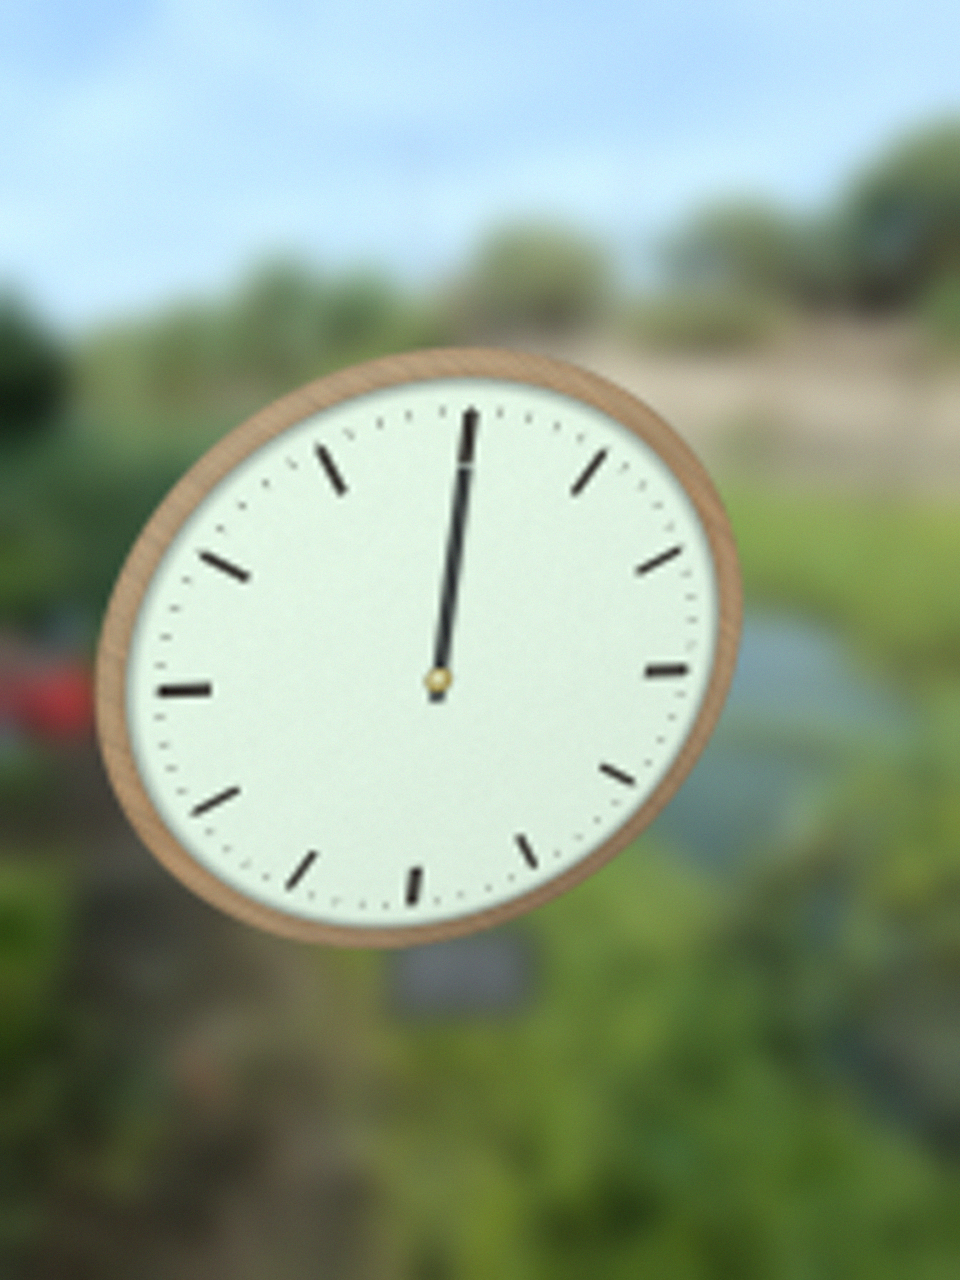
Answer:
h=12 m=0
